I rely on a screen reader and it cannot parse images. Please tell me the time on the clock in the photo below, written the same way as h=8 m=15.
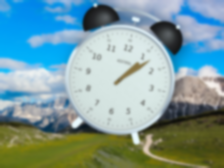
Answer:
h=1 m=7
